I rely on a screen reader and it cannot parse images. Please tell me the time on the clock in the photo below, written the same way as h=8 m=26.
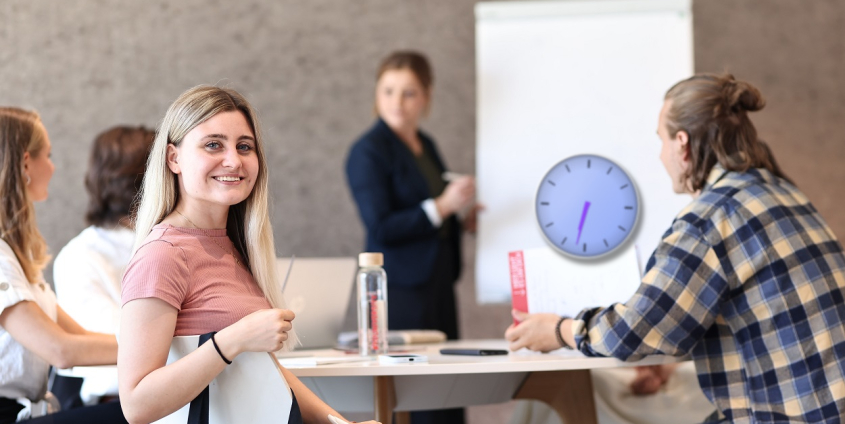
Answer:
h=6 m=32
